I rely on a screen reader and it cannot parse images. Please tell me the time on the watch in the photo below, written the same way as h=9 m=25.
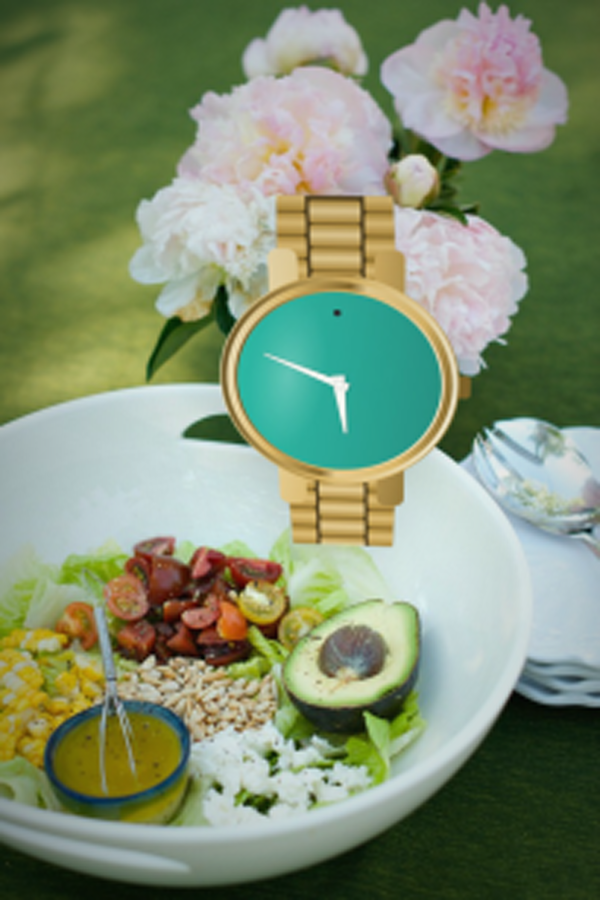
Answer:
h=5 m=49
